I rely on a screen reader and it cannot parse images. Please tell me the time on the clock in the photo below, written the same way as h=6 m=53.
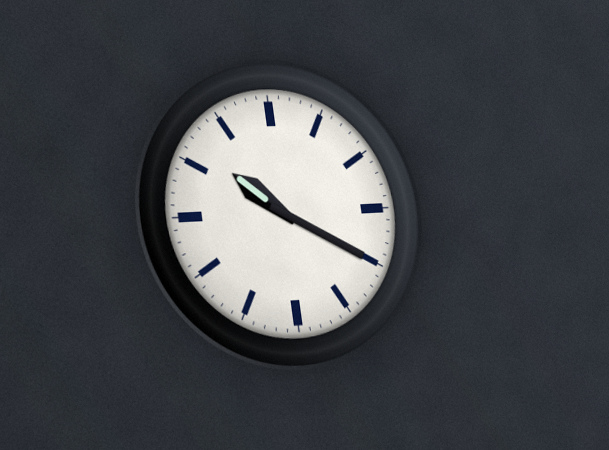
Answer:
h=10 m=20
